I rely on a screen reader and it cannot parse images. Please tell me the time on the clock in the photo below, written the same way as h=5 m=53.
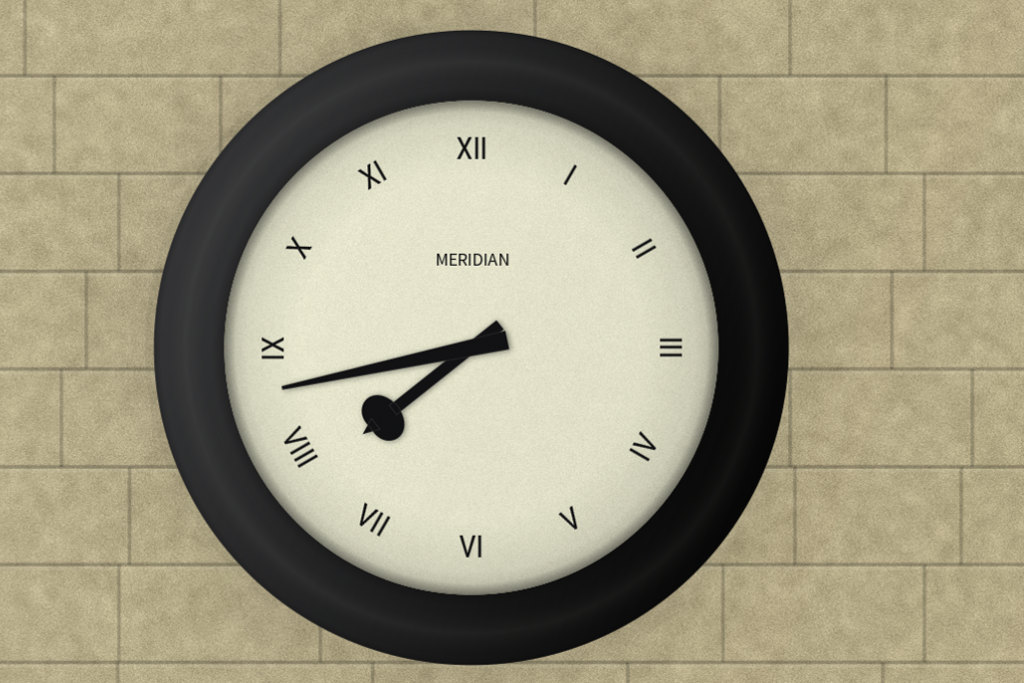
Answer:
h=7 m=43
